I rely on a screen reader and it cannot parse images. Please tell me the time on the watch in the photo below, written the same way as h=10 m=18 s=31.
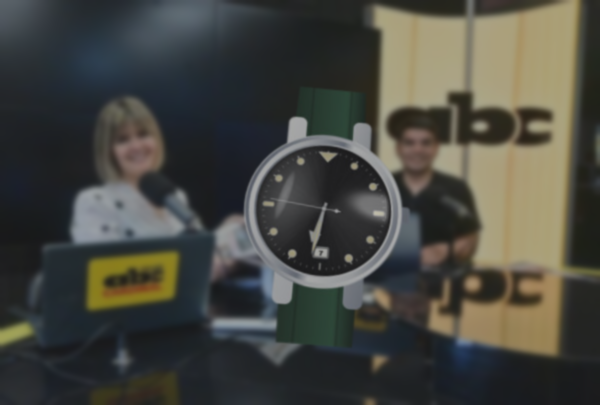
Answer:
h=6 m=31 s=46
